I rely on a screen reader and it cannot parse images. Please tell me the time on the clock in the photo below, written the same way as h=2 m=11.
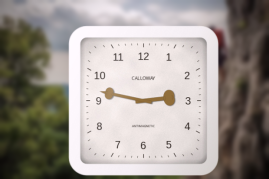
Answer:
h=2 m=47
